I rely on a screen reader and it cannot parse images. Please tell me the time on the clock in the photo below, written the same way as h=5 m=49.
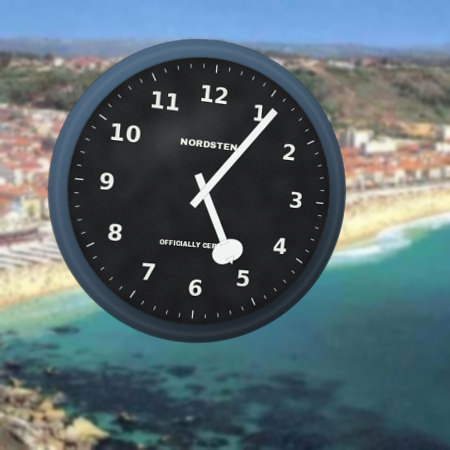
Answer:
h=5 m=6
